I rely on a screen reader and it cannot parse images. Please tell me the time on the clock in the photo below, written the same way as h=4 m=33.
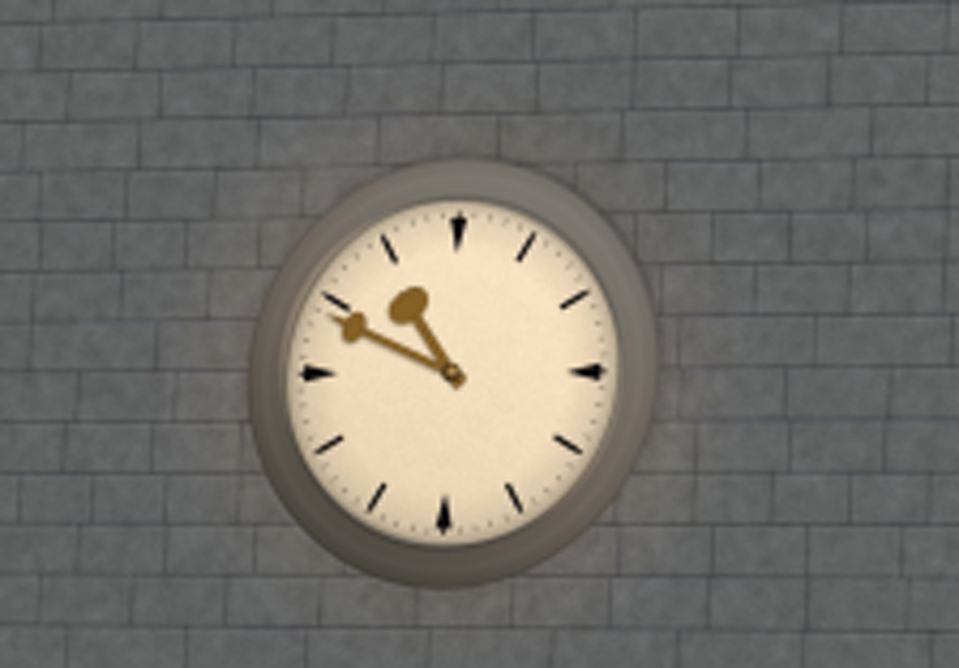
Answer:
h=10 m=49
